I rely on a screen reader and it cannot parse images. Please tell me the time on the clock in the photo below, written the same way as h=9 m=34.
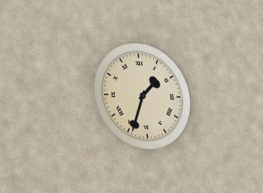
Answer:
h=1 m=34
